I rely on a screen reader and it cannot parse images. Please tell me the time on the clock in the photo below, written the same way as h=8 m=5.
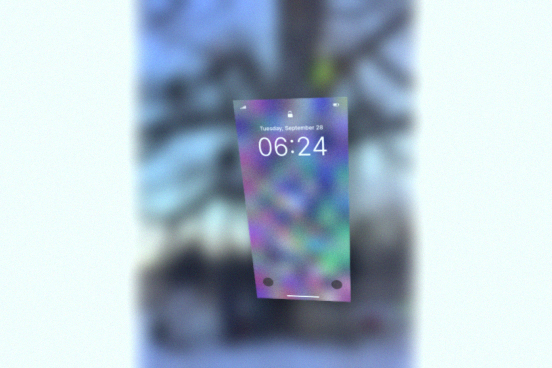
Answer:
h=6 m=24
